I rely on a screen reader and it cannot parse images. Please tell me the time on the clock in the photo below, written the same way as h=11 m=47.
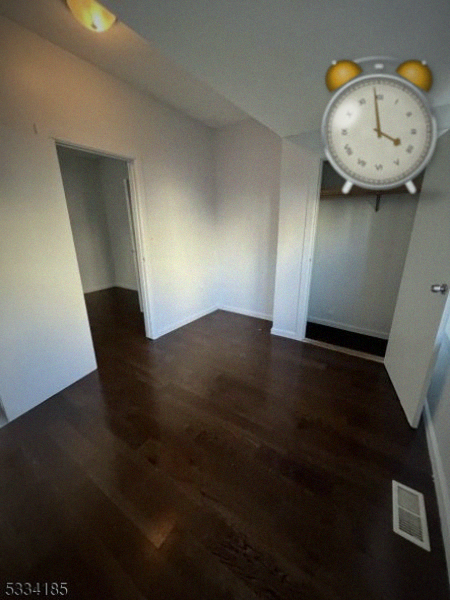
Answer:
h=3 m=59
